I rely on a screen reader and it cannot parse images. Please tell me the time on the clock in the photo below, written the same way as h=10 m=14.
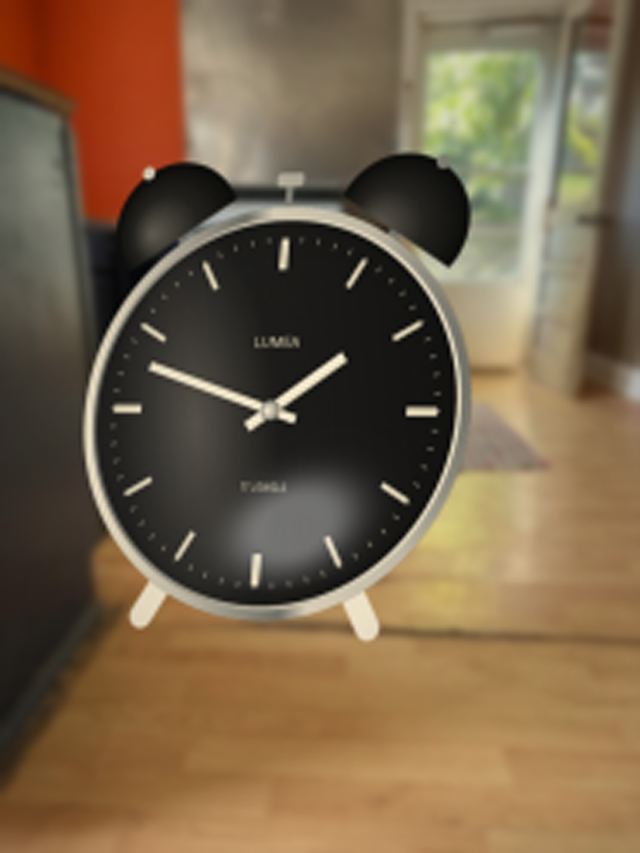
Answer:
h=1 m=48
